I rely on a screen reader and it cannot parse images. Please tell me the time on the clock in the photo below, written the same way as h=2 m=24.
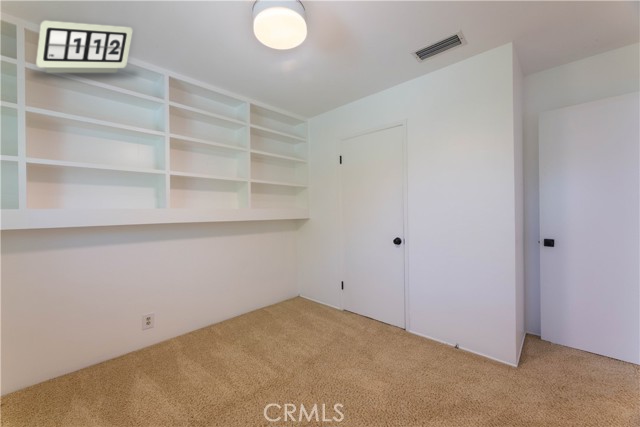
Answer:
h=1 m=12
